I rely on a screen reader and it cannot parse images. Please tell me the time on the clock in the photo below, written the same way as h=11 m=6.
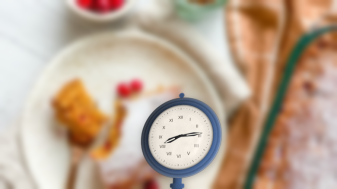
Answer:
h=8 m=14
